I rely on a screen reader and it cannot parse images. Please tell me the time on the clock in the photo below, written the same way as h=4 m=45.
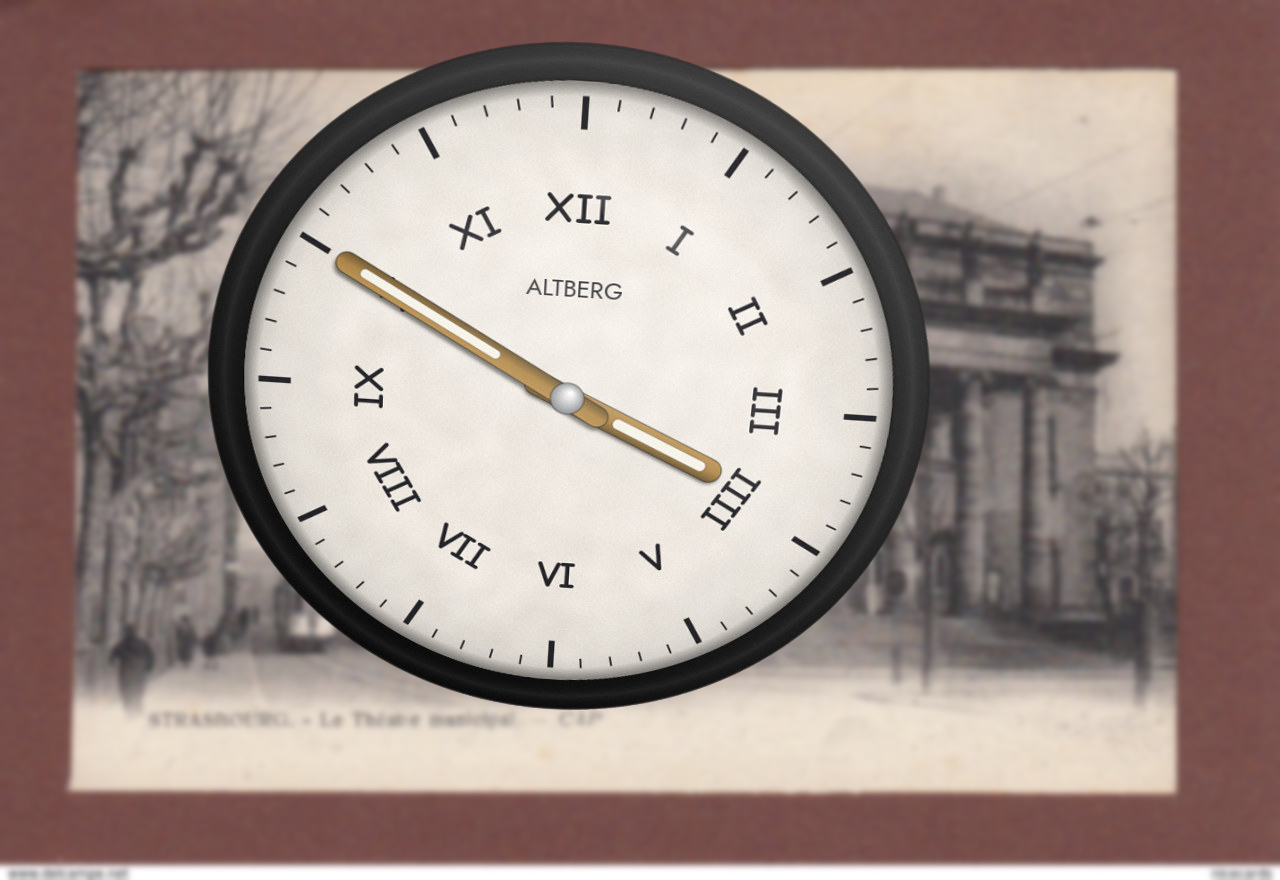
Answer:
h=3 m=50
